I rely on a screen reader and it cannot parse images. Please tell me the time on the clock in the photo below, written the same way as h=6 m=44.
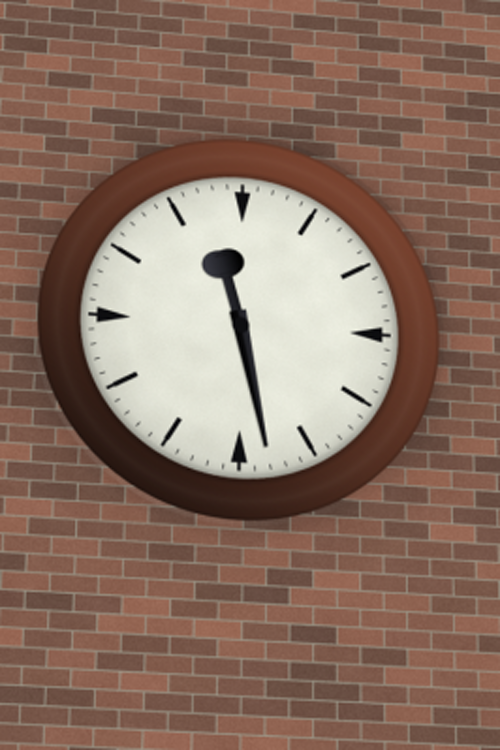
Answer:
h=11 m=28
